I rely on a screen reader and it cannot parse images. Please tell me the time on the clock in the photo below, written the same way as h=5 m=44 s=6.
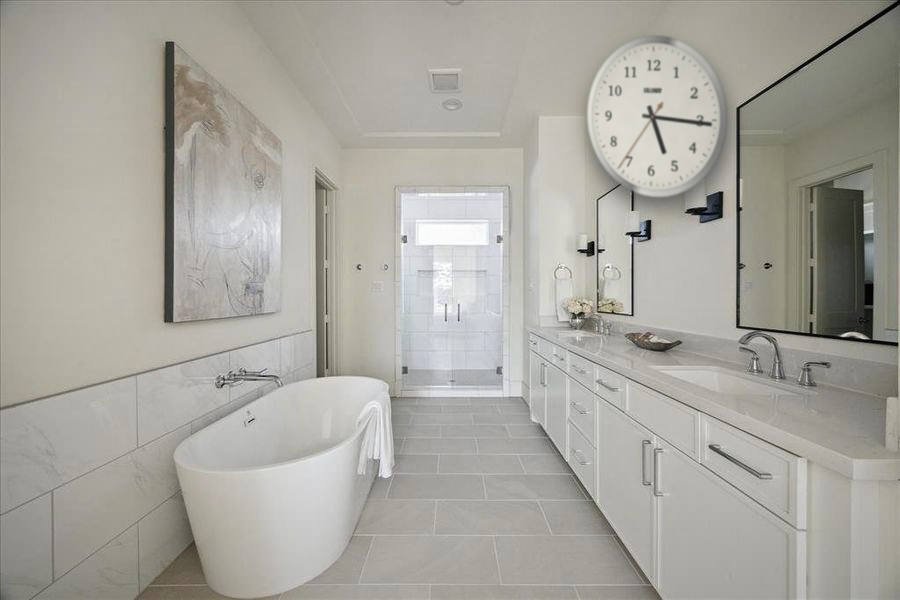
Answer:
h=5 m=15 s=36
